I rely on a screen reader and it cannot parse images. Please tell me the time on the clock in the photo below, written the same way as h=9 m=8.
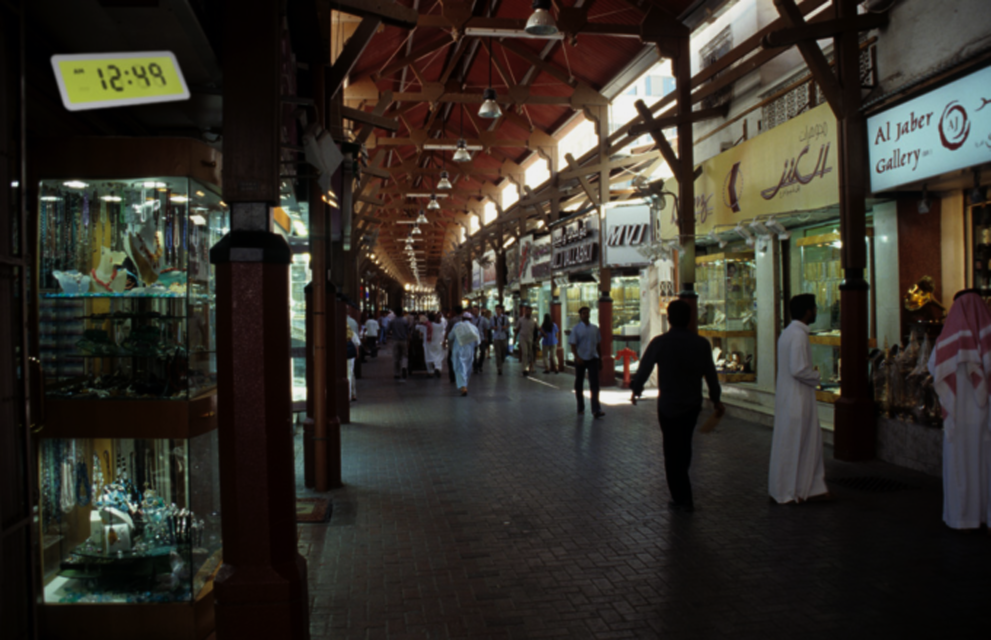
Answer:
h=12 m=49
